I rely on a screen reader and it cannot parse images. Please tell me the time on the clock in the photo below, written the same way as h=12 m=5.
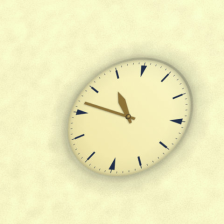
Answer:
h=10 m=47
